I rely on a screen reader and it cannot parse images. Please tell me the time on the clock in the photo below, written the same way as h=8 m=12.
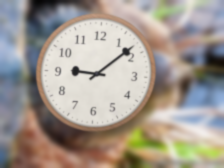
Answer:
h=9 m=8
